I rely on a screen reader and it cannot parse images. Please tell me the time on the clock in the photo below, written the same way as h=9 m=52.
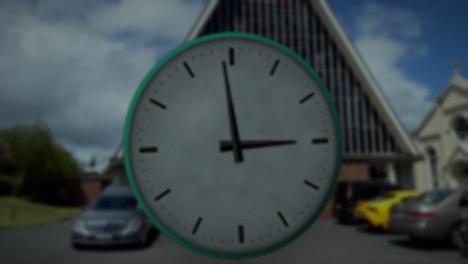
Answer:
h=2 m=59
